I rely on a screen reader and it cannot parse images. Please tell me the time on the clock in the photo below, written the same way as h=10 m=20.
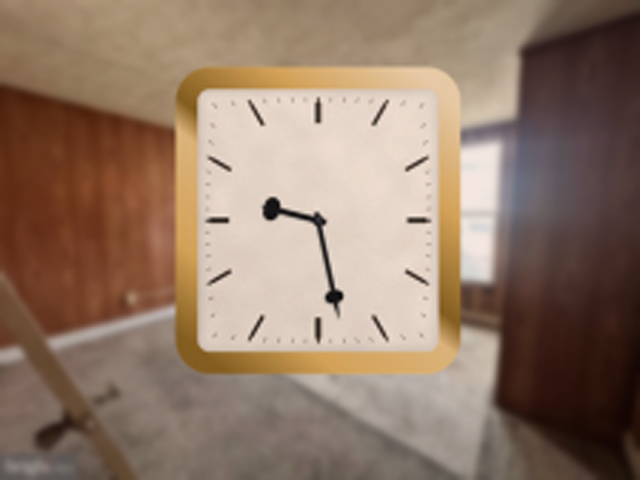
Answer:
h=9 m=28
